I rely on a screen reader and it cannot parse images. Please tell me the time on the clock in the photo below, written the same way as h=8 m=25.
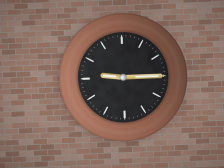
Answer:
h=9 m=15
